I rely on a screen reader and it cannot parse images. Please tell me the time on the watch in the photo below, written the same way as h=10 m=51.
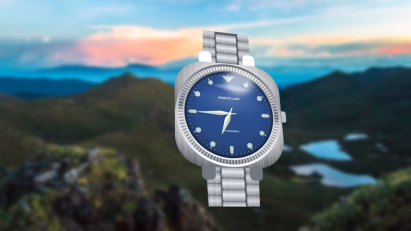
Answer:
h=6 m=45
